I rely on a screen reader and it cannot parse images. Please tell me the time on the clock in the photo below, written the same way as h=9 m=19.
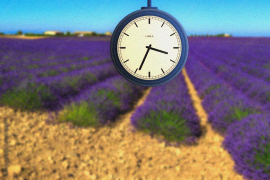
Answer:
h=3 m=34
